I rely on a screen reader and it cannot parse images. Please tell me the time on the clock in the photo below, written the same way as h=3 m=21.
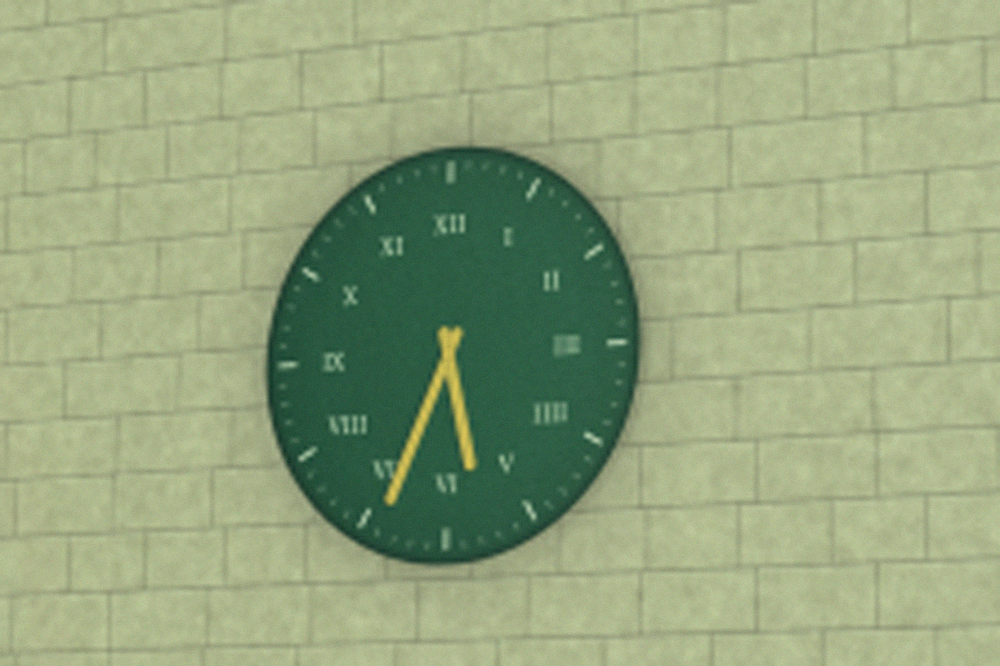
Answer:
h=5 m=34
